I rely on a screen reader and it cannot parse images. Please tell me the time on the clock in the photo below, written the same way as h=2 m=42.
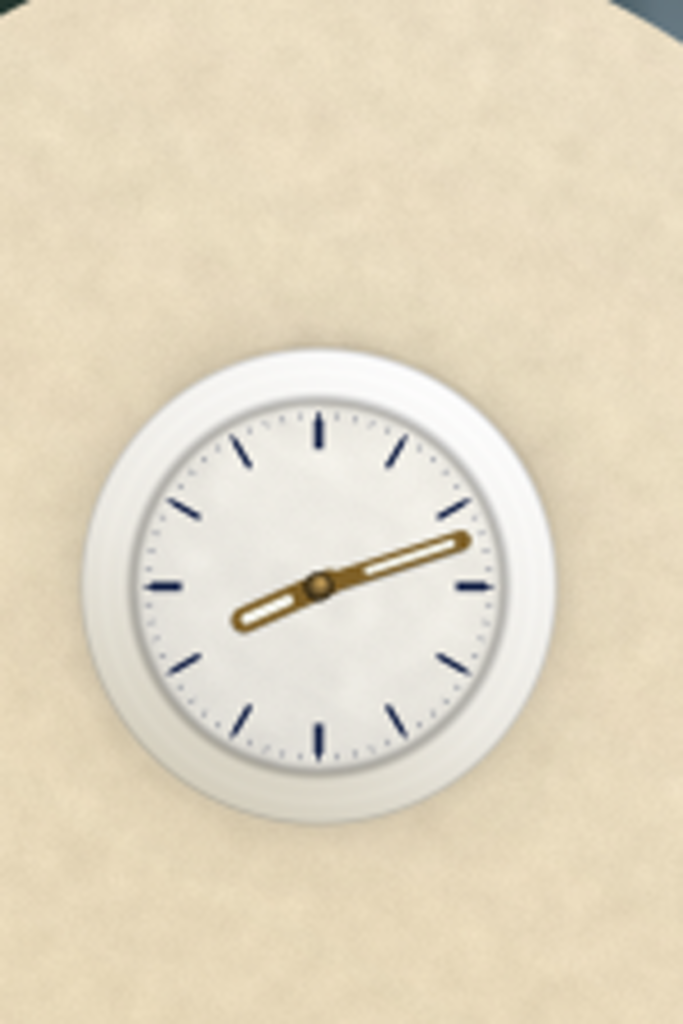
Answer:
h=8 m=12
